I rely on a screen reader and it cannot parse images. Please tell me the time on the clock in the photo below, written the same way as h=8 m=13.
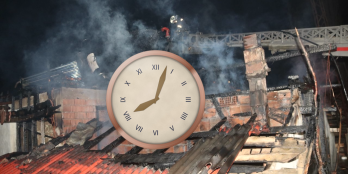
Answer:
h=8 m=3
